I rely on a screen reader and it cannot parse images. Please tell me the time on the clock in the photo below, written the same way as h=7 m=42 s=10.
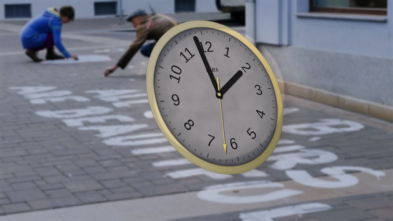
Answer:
h=1 m=58 s=32
